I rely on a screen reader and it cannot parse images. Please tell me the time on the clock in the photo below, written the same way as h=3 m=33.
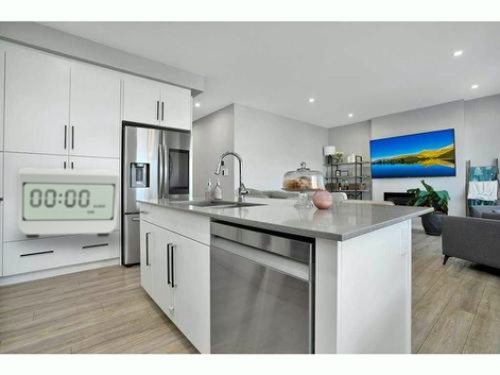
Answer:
h=0 m=0
